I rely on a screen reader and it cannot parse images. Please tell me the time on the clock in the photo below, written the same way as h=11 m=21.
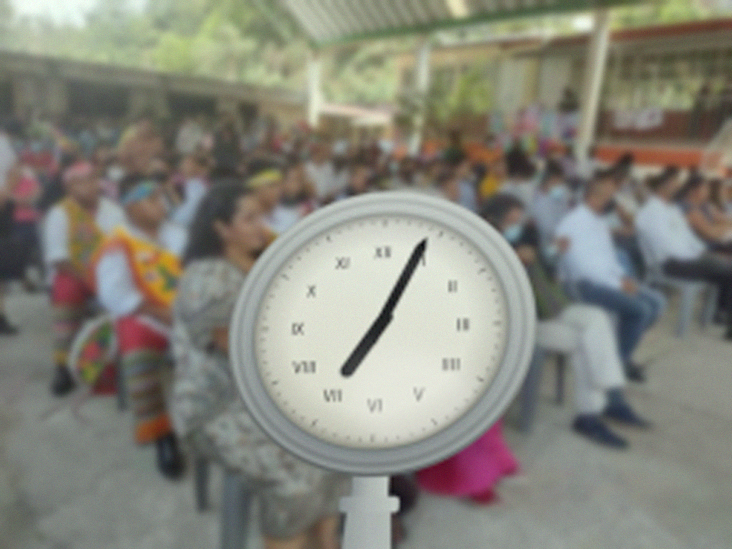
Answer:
h=7 m=4
